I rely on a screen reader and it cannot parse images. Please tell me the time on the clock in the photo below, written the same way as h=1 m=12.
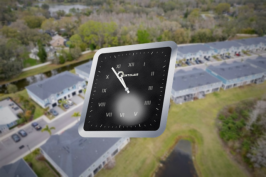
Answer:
h=10 m=53
